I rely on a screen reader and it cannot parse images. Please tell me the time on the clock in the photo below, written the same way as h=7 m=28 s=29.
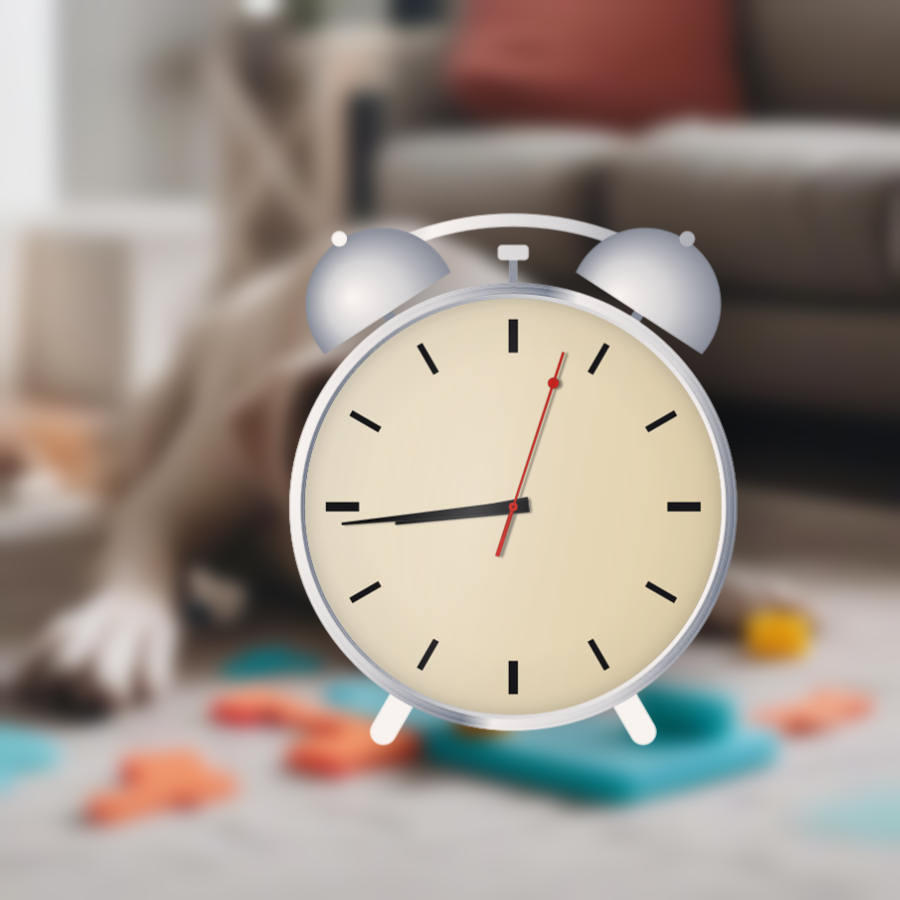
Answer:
h=8 m=44 s=3
